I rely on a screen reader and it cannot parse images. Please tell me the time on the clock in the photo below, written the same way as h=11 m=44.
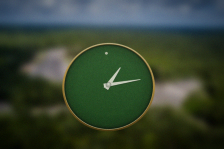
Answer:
h=1 m=14
